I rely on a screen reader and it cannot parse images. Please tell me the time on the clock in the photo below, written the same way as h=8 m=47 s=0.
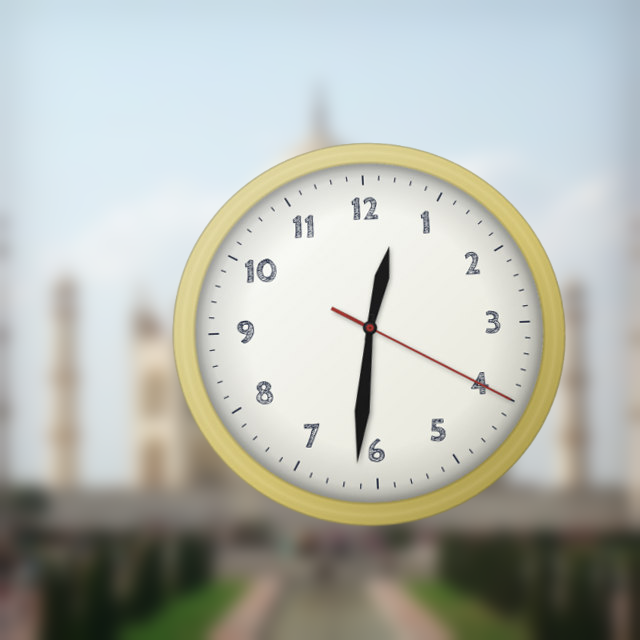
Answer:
h=12 m=31 s=20
